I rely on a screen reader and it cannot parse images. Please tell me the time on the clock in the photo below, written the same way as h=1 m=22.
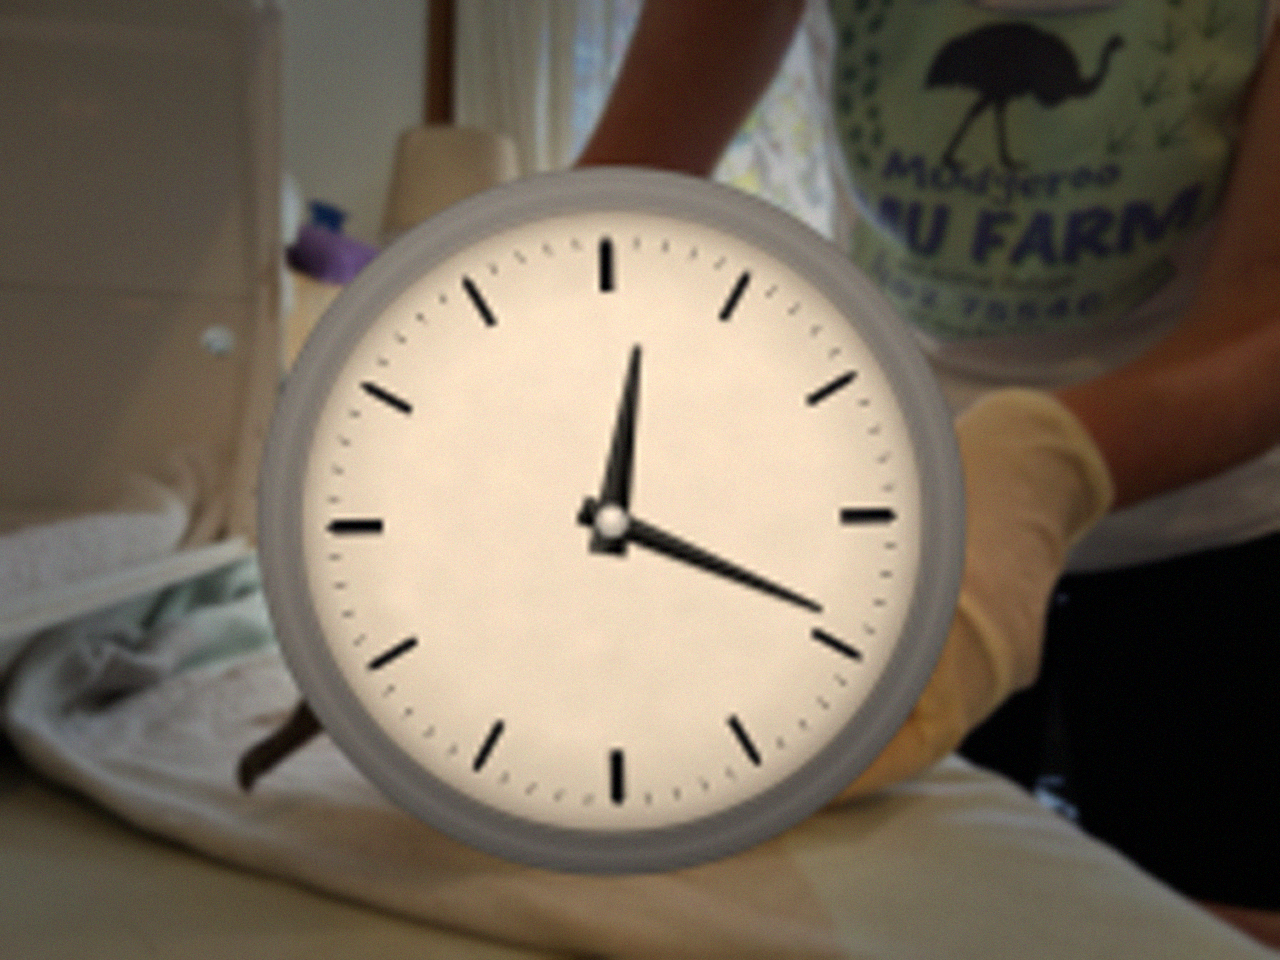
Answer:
h=12 m=19
